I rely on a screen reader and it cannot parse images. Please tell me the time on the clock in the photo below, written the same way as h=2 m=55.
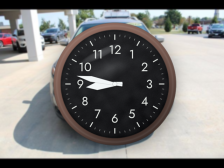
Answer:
h=8 m=47
